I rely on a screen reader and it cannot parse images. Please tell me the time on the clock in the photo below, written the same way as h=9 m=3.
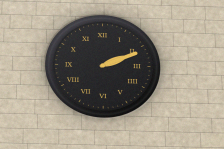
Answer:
h=2 m=11
